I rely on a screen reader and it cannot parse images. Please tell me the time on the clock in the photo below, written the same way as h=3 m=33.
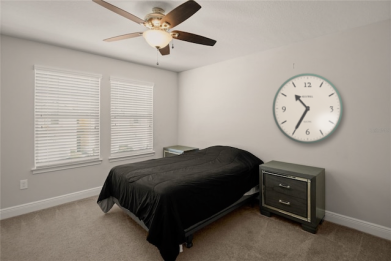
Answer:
h=10 m=35
